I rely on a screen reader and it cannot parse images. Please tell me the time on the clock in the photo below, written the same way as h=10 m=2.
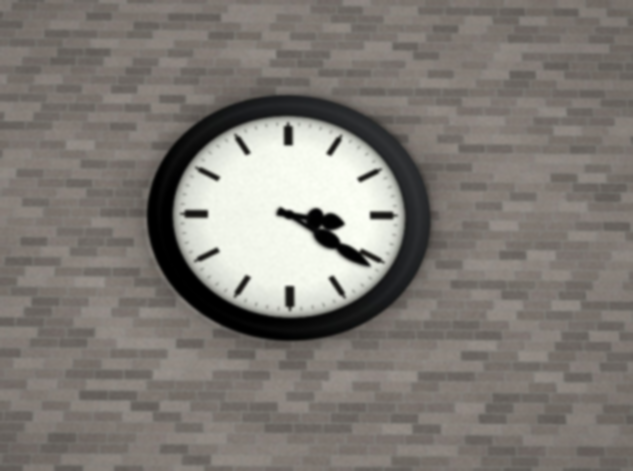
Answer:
h=3 m=21
